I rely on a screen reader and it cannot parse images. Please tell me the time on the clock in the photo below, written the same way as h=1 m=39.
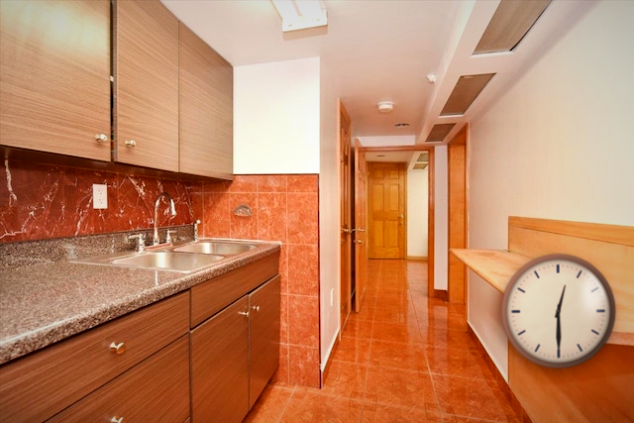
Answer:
h=12 m=30
